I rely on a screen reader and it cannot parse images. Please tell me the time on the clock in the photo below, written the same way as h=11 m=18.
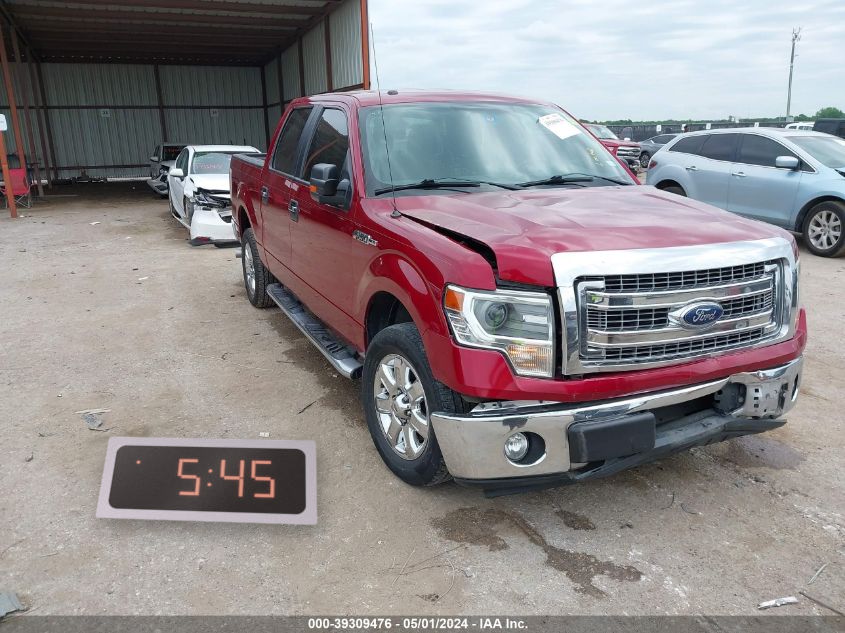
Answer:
h=5 m=45
